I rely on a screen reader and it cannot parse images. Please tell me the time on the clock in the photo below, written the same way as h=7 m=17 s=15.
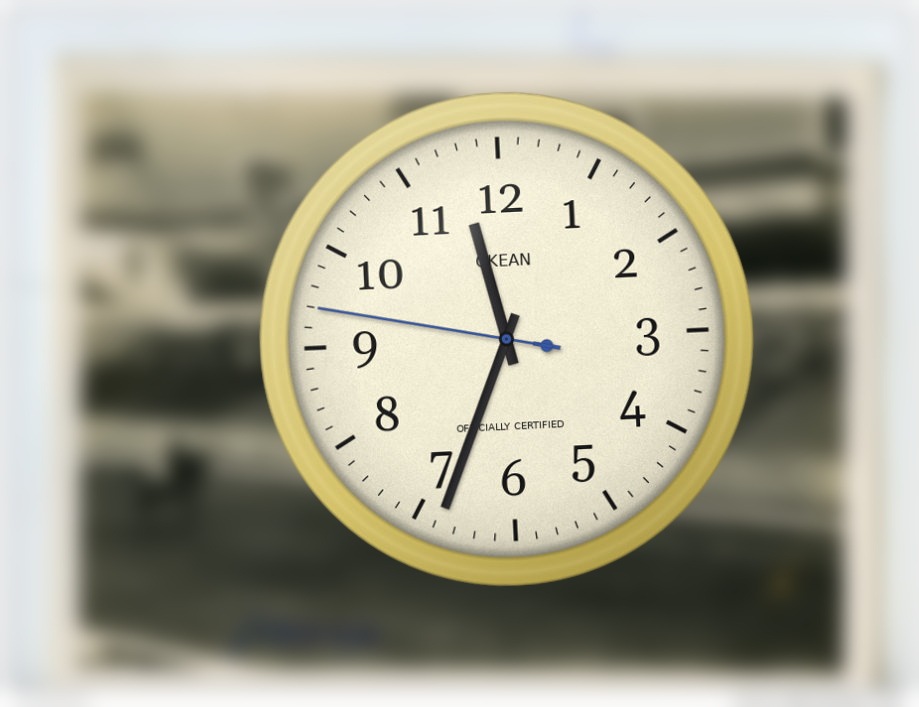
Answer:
h=11 m=33 s=47
